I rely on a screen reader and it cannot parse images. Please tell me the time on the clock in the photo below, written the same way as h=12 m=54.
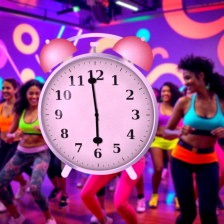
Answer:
h=5 m=59
